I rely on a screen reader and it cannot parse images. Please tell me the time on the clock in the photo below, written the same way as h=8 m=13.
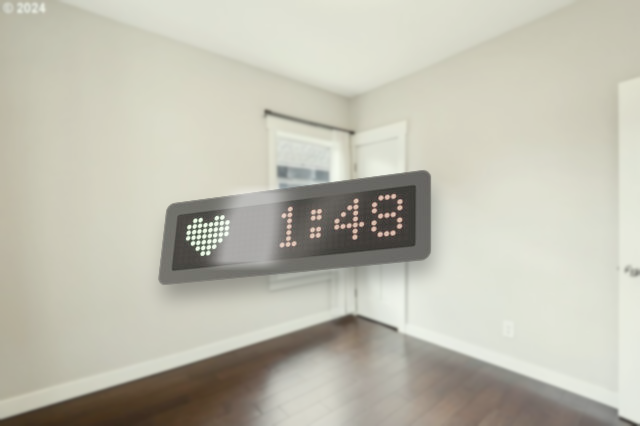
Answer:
h=1 m=48
